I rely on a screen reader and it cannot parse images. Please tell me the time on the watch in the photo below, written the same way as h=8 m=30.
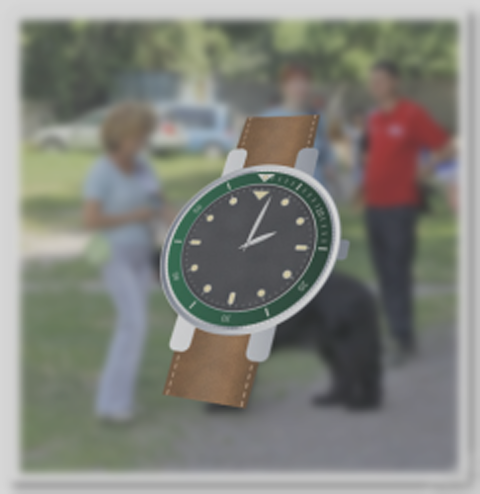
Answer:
h=2 m=2
